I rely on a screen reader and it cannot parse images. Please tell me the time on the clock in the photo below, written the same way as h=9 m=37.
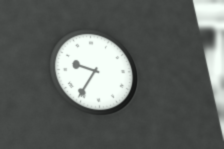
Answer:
h=9 m=36
